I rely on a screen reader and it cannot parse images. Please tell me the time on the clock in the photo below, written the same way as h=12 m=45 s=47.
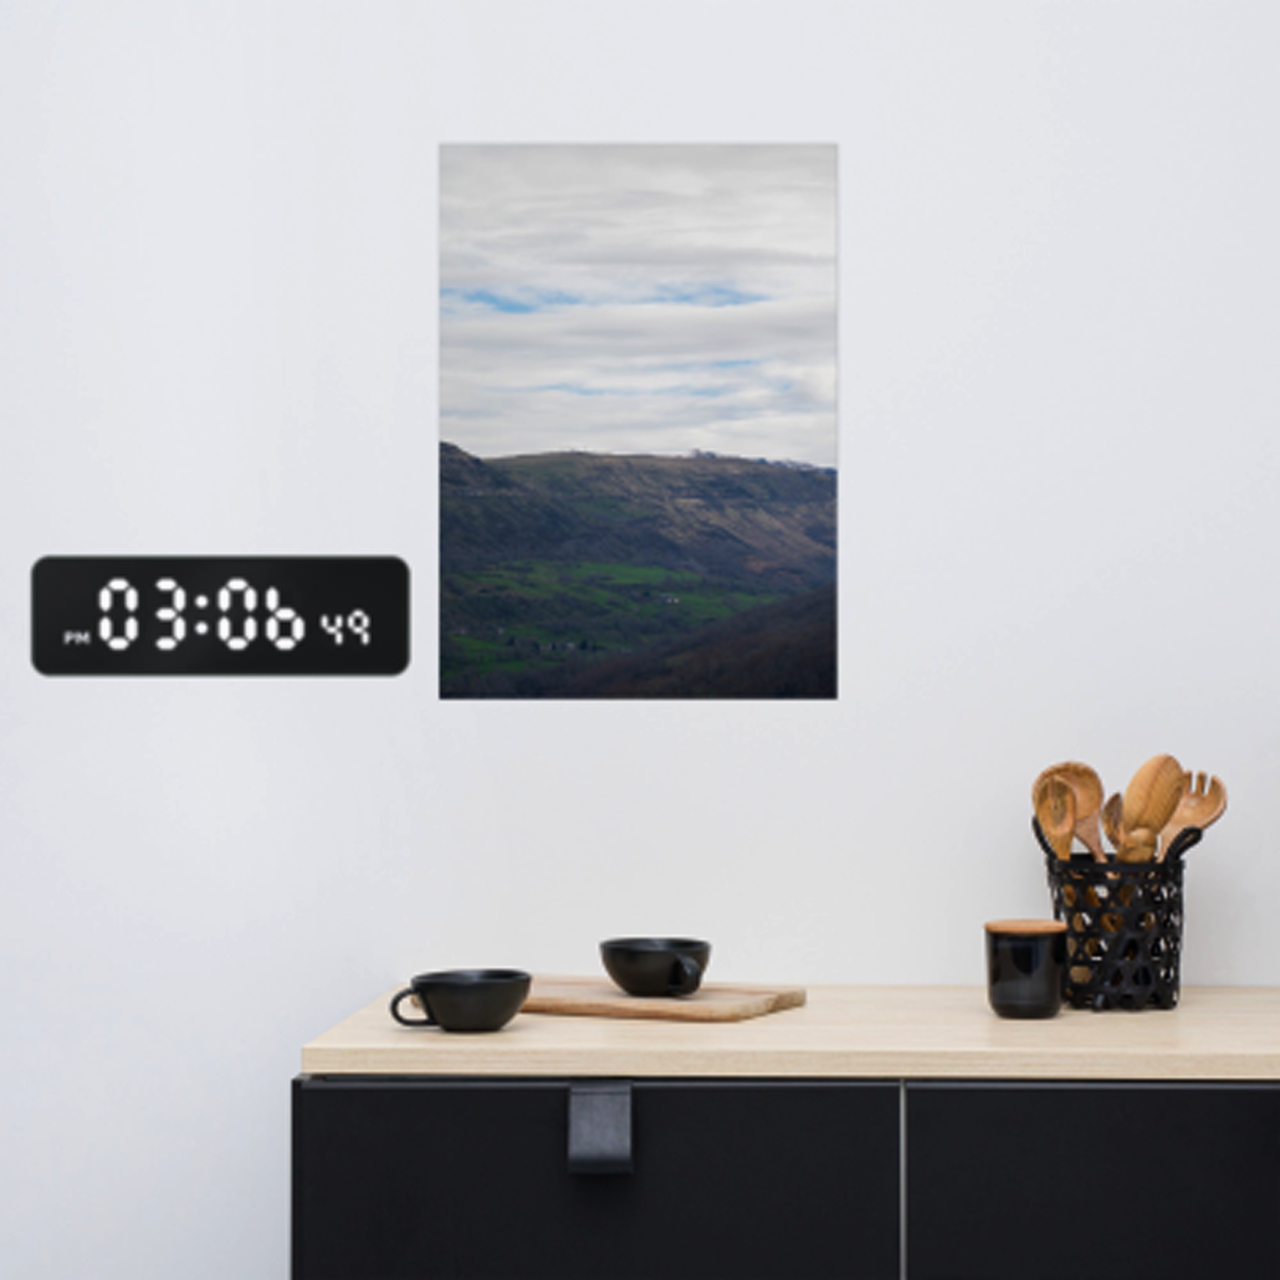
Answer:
h=3 m=6 s=49
